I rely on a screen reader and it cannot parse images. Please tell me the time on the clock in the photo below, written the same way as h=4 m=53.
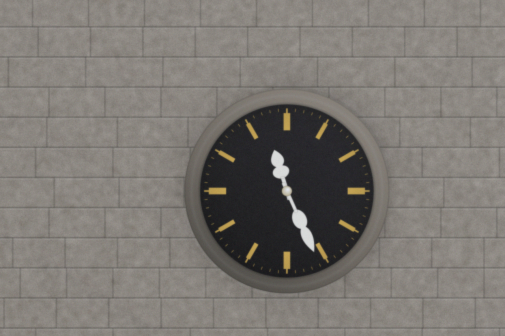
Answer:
h=11 m=26
